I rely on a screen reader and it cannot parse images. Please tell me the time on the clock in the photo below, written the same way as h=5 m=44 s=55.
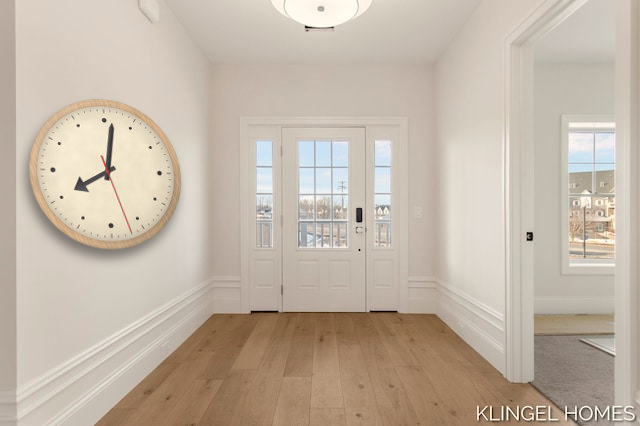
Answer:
h=8 m=1 s=27
